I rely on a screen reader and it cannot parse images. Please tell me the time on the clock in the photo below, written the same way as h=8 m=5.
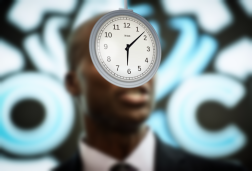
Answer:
h=6 m=8
